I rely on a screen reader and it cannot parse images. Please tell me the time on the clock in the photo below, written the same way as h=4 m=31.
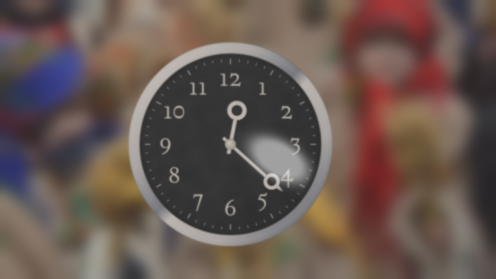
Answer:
h=12 m=22
